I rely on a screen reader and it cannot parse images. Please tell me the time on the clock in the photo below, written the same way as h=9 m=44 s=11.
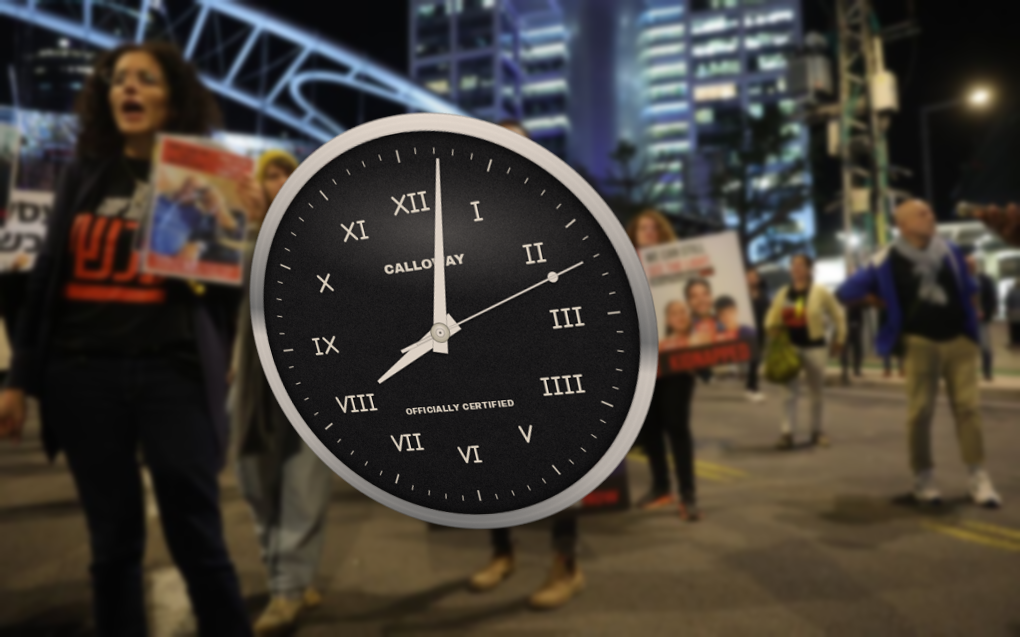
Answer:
h=8 m=2 s=12
